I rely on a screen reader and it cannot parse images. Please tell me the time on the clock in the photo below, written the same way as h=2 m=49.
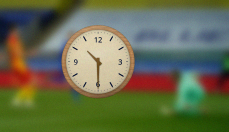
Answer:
h=10 m=30
